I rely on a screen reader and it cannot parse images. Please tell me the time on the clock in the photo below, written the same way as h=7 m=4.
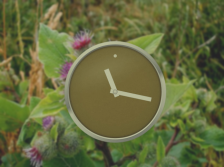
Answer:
h=11 m=17
